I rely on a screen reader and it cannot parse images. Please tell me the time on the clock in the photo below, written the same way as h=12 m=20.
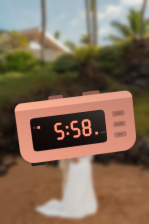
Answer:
h=5 m=58
